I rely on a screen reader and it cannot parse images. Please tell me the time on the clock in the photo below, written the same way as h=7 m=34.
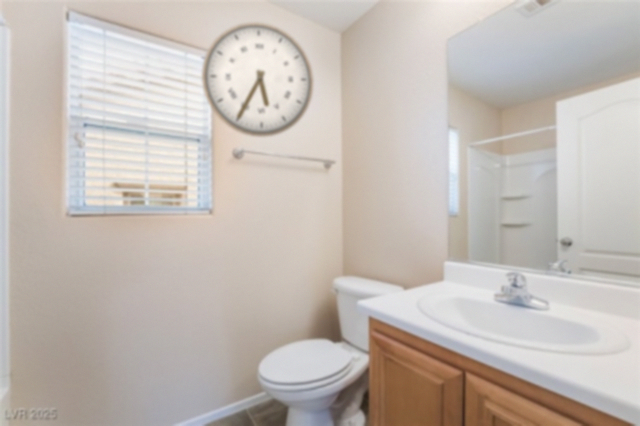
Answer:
h=5 m=35
